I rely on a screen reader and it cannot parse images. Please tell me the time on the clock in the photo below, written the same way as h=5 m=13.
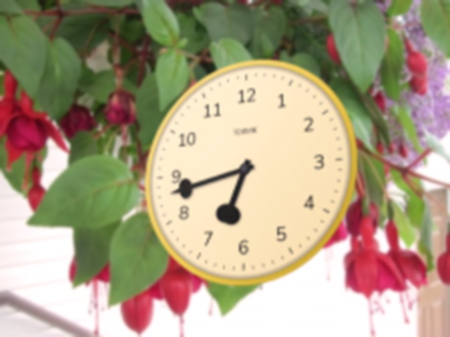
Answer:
h=6 m=43
